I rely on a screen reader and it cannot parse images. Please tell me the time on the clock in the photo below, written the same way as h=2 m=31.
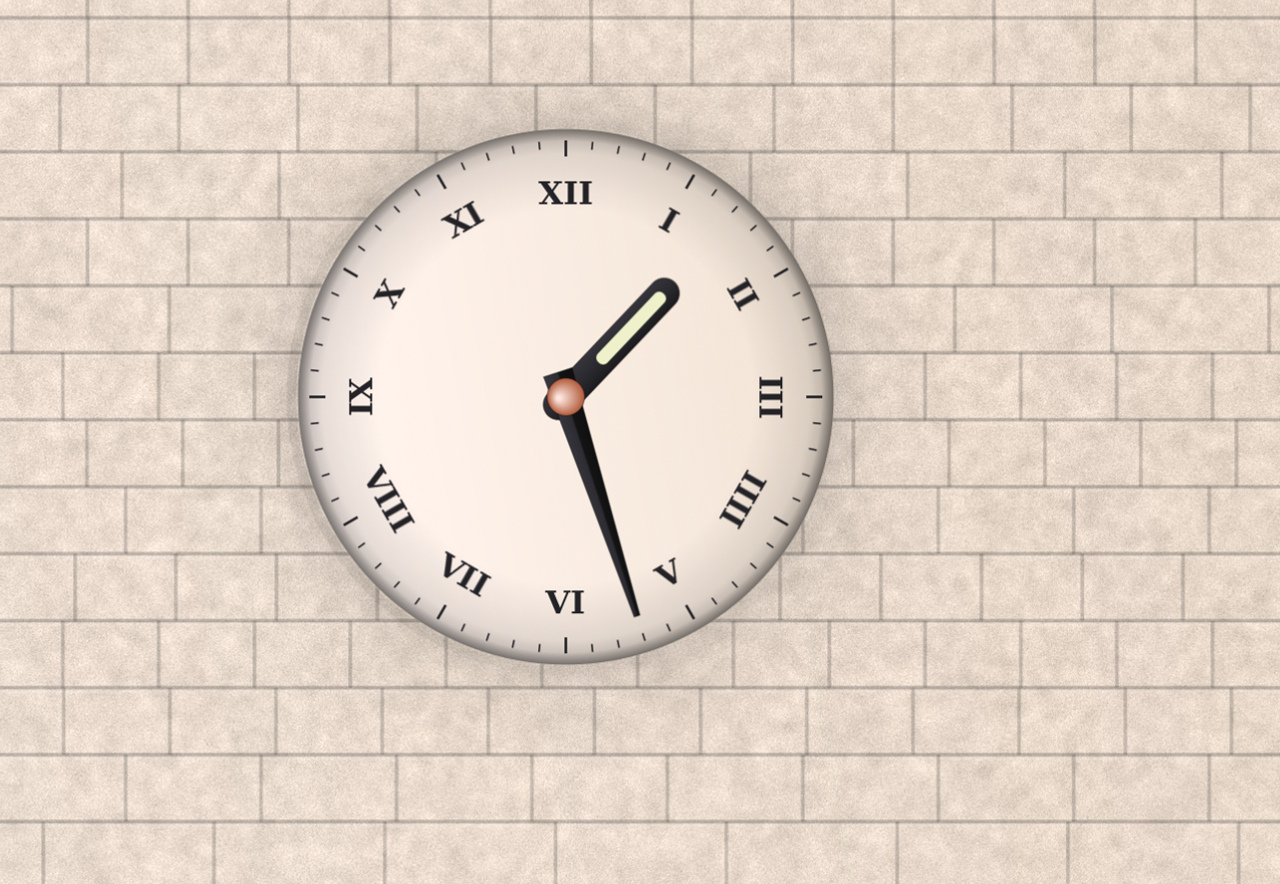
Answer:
h=1 m=27
